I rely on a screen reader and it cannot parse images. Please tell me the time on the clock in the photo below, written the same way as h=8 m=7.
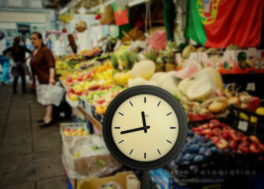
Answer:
h=11 m=43
